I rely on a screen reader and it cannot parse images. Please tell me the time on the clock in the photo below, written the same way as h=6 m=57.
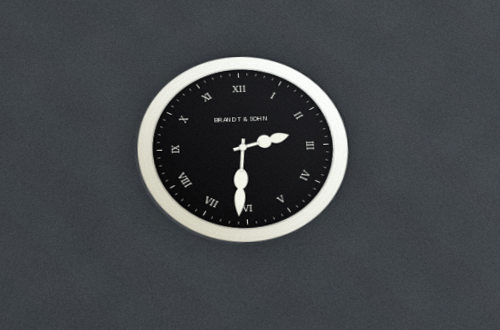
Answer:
h=2 m=31
